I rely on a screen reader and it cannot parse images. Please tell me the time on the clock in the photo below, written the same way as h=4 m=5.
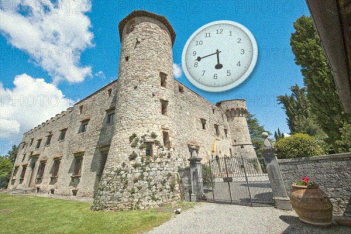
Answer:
h=5 m=42
